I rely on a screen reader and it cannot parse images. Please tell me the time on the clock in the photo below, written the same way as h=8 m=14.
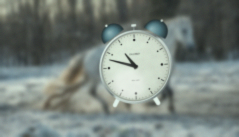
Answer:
h=10 m=48
